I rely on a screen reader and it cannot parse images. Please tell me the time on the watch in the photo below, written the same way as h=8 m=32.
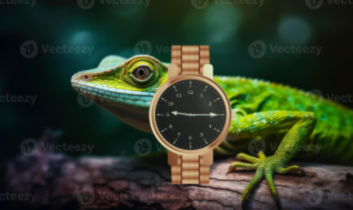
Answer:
h=9 m=15
